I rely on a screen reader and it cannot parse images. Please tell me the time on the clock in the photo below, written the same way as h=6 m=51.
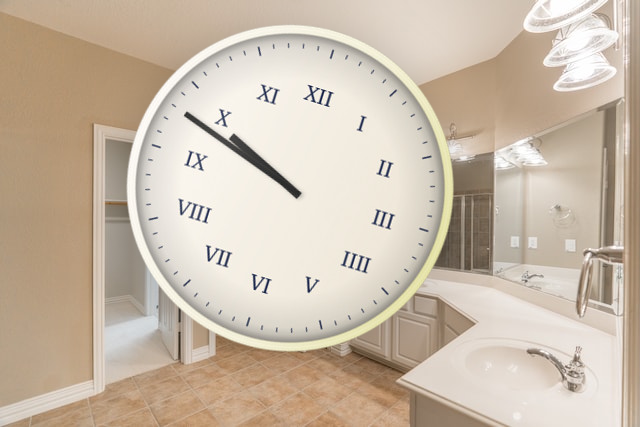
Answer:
h=9 m=48
